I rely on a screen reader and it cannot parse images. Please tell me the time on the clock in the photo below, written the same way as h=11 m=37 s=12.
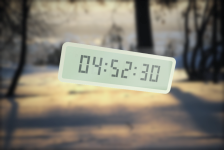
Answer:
h=4 m=52 s=30
